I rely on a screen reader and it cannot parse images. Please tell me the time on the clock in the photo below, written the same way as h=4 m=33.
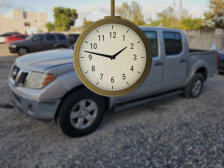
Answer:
h=1 m=47
